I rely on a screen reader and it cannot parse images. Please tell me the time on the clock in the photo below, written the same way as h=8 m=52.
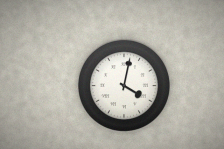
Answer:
h=4 m=2
